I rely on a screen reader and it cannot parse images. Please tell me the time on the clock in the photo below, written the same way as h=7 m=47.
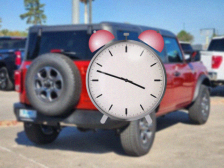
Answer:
h=3 m=48
